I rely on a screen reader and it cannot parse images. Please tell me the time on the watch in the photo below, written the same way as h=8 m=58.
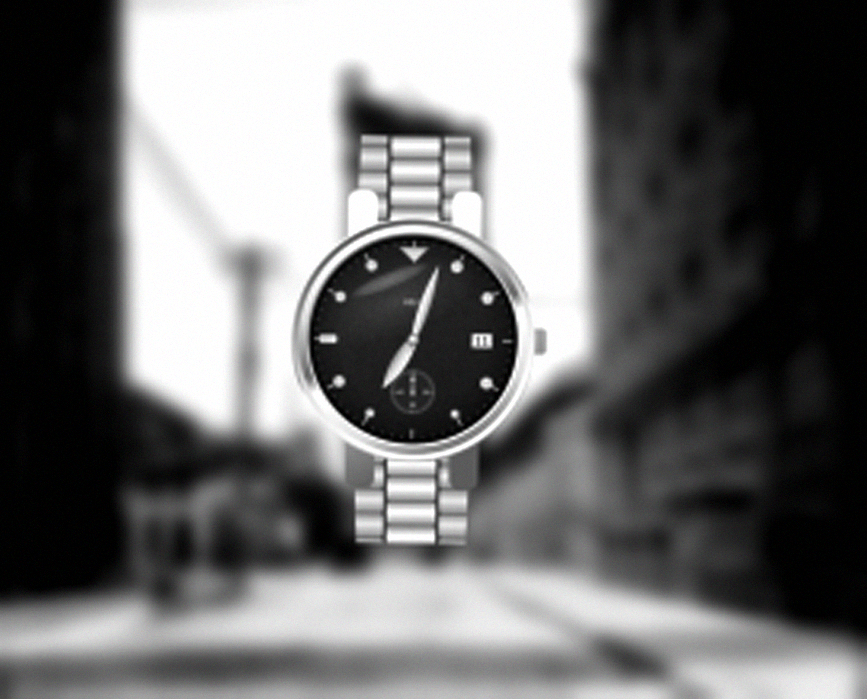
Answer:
h=7 m=3
